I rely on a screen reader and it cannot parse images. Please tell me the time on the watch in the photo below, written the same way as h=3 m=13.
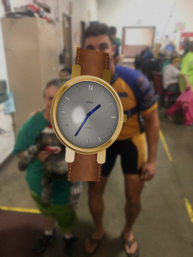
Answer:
h=1 m=35
